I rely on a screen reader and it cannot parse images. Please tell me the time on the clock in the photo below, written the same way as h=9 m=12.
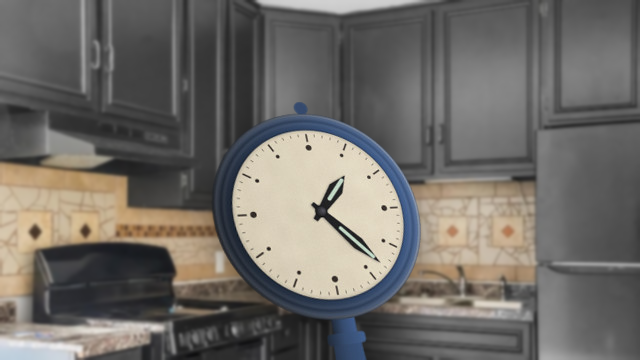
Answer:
h=1 m=23
